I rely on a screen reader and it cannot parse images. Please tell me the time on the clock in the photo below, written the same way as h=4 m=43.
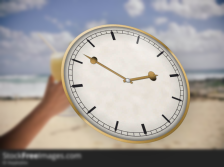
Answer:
h=2 m=52
